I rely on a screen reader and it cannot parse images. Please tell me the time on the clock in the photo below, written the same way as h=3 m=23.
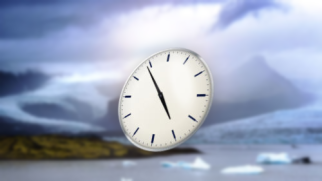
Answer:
h=4 m=54
